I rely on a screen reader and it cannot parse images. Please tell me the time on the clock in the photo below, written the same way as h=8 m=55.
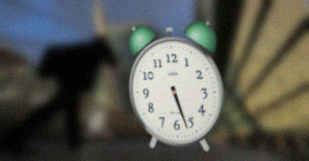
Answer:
h=5 m=27
